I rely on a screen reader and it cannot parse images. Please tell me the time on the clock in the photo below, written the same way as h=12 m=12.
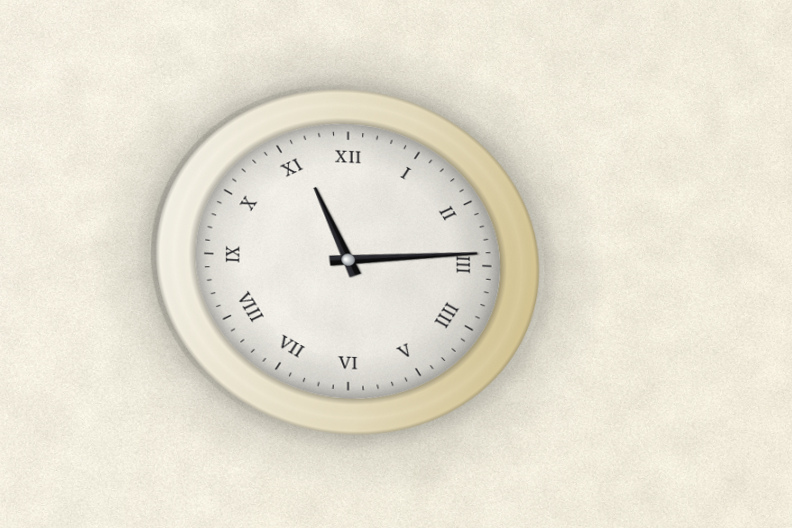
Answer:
h=11 m=14
